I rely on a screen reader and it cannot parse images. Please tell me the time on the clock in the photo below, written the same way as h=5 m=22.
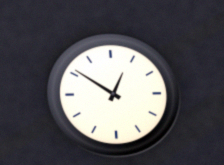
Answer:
h=12 m=51
